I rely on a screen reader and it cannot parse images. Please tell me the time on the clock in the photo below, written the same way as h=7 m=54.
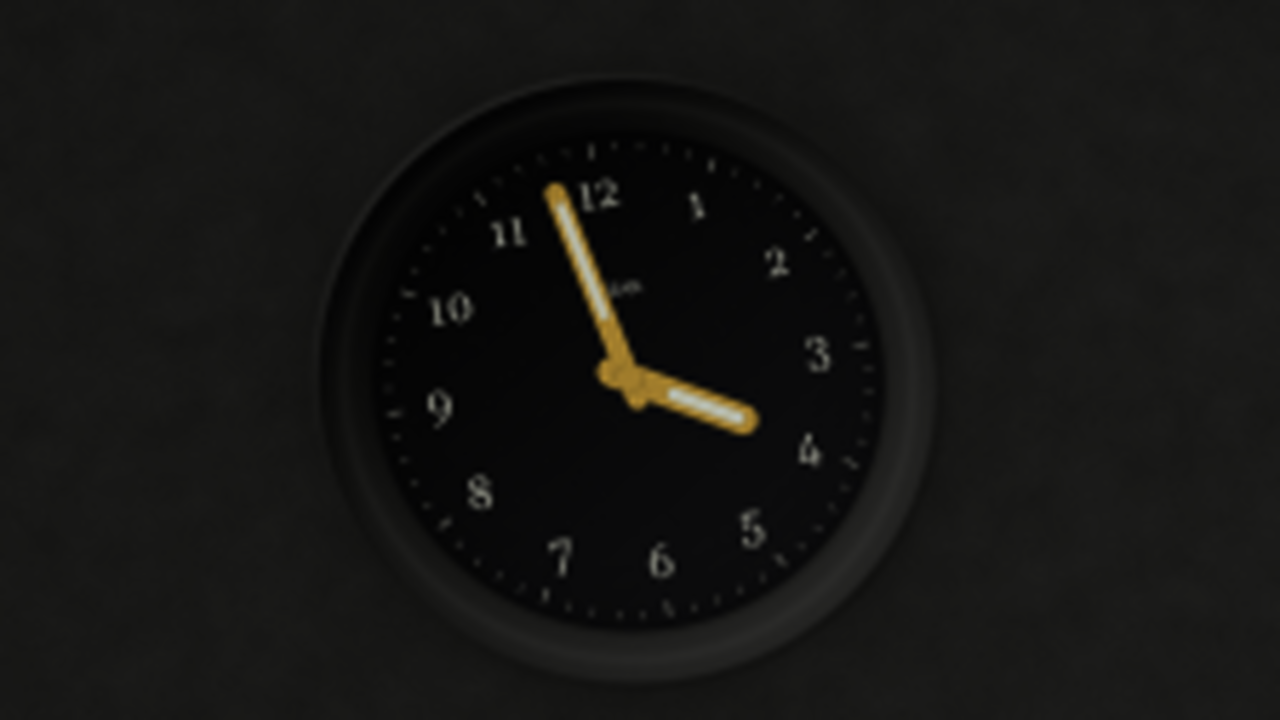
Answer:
h=3 m=58
